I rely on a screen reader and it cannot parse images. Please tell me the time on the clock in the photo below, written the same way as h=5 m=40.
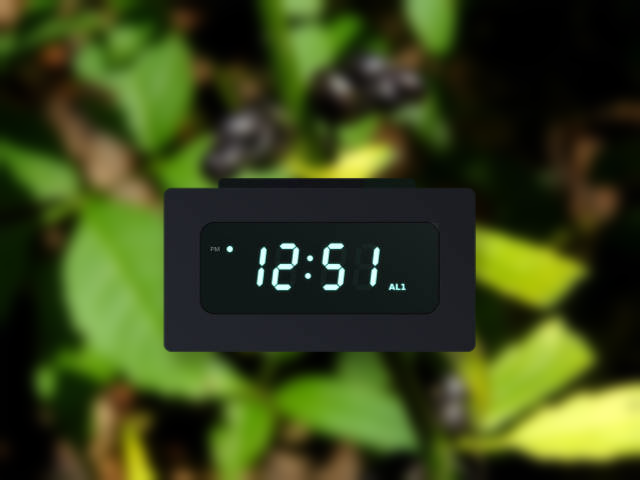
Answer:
h=12 m=51
